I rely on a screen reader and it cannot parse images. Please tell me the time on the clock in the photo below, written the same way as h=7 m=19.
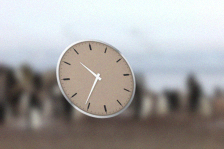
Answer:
h=10 m=36
